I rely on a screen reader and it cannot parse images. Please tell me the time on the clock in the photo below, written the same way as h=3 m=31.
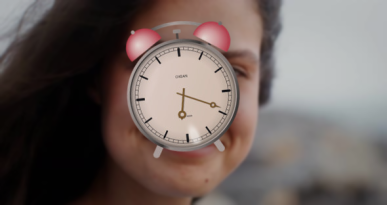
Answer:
h=6 m=19
